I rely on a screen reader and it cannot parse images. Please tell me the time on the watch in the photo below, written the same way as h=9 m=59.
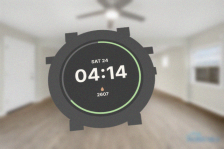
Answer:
h=4 m=14
